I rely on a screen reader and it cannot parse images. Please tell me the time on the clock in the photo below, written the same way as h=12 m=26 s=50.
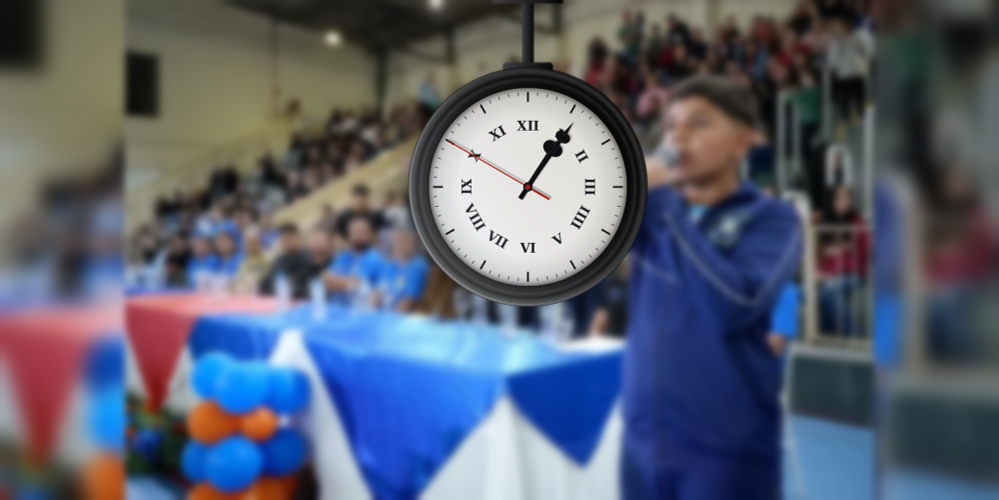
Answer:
h=1 m=5 s=50
